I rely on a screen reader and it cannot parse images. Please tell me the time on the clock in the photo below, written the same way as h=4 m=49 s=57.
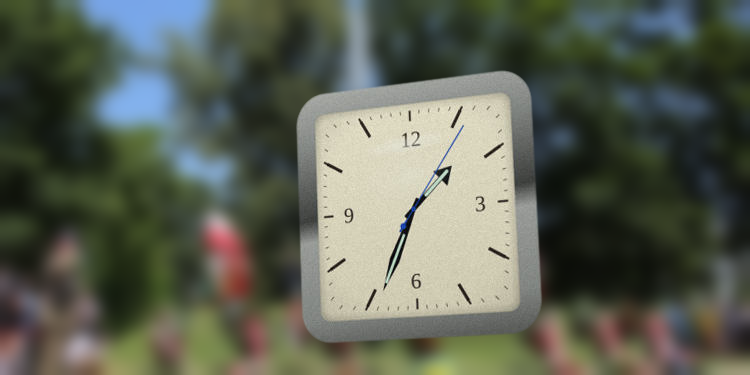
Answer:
h=1 m=34 s=6
